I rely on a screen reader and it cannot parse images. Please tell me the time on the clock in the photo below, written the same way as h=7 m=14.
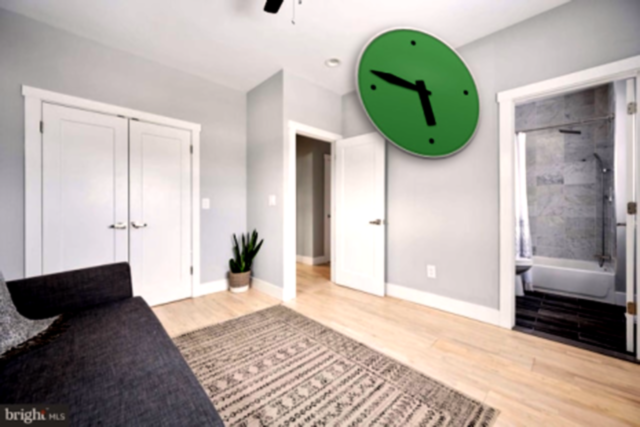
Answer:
h=5 m=48
